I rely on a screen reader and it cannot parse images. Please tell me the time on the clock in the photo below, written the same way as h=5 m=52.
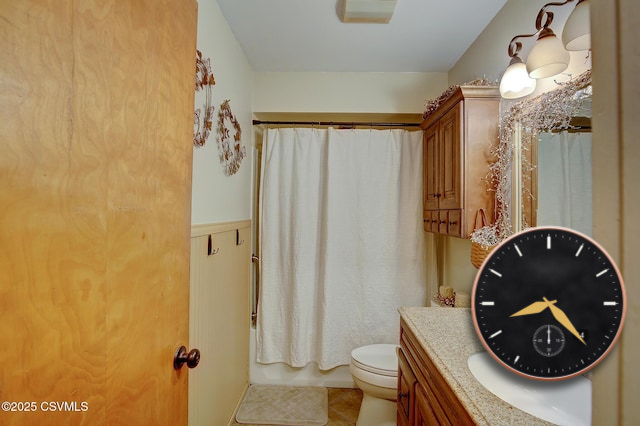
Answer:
h=8 m=23
